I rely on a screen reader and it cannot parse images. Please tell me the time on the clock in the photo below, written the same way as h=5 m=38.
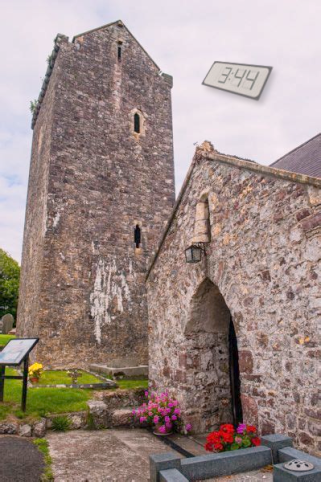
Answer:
h=3 m=44
